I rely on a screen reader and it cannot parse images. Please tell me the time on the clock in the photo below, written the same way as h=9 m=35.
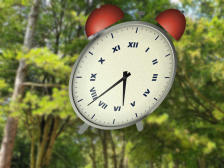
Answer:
h=5 m=38
